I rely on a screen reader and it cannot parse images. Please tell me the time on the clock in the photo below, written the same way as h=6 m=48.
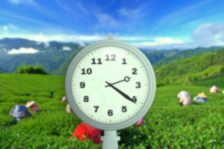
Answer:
h=2 m=21
